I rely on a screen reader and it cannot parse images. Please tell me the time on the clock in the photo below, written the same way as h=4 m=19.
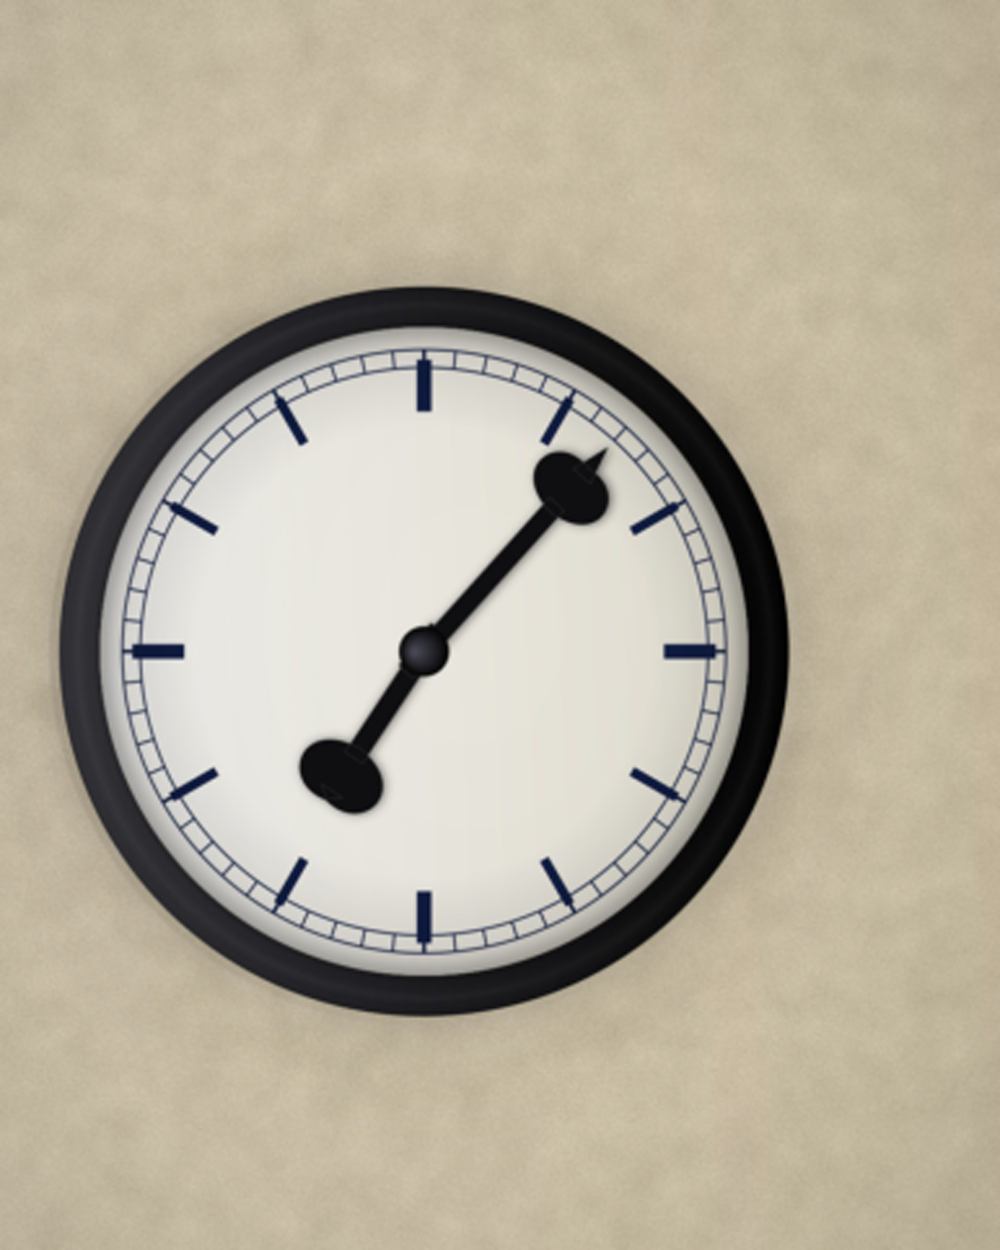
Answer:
h=7 m=7
